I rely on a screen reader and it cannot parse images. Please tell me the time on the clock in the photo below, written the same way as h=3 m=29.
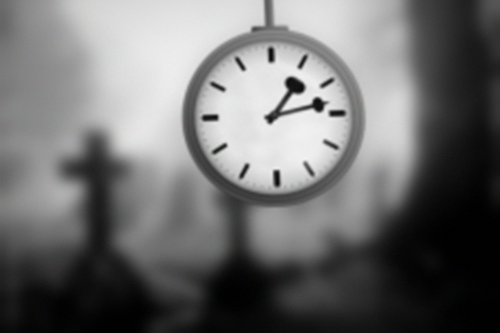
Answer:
h=1 m=13
